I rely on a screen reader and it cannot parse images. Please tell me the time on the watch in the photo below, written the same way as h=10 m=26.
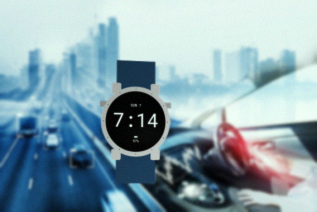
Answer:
h=7 m=14
